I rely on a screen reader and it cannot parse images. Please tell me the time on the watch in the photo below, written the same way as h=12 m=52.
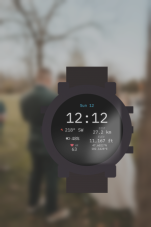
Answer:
h=12 m=12
